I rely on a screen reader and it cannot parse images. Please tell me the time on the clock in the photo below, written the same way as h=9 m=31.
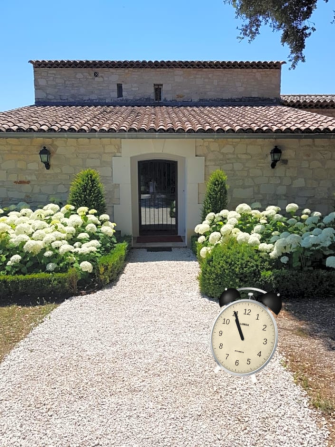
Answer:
h=10 m=55
